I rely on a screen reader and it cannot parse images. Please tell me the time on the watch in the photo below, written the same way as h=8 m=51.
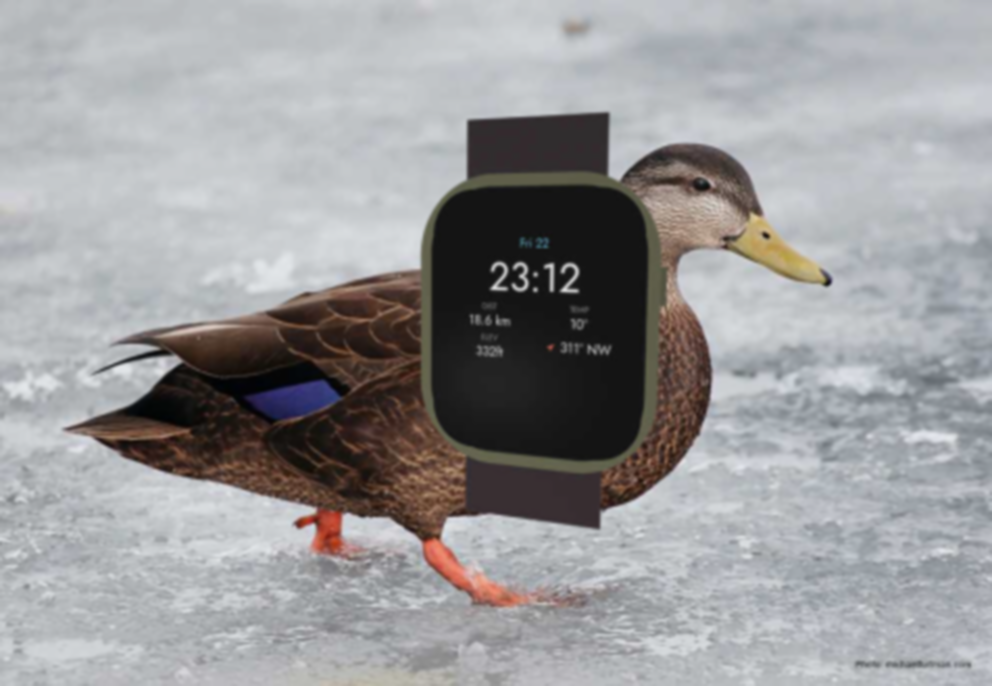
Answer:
h=23 m=12
